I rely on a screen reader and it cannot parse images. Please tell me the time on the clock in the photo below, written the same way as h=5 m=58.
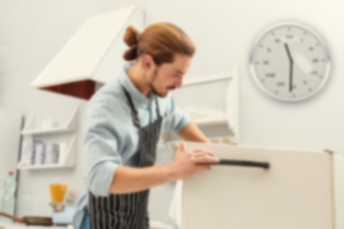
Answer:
h=11 m=31
